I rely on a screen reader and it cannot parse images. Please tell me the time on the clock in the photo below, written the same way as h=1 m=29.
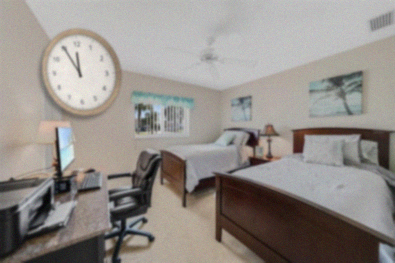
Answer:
h=11 m=55
